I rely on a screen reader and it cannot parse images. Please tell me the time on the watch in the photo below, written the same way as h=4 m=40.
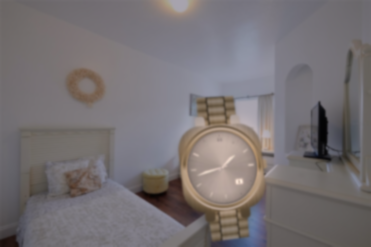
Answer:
h=1 m=43
